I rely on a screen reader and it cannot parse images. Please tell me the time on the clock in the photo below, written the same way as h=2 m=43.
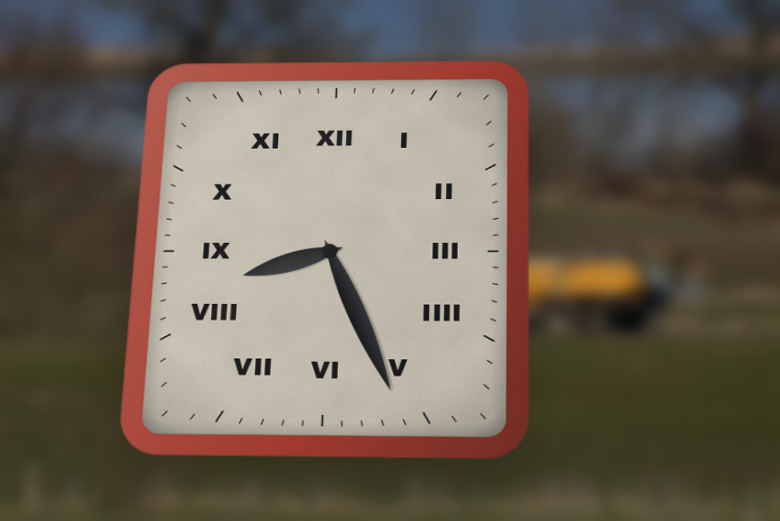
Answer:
h=8 m=26
